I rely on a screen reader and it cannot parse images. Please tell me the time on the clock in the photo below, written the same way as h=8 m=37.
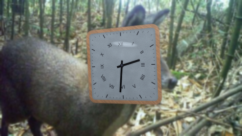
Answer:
h=2 m=31
